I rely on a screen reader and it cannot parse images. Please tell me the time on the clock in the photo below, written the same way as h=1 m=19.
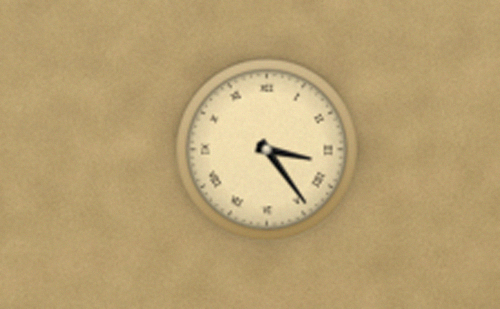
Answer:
h=3 m=24
